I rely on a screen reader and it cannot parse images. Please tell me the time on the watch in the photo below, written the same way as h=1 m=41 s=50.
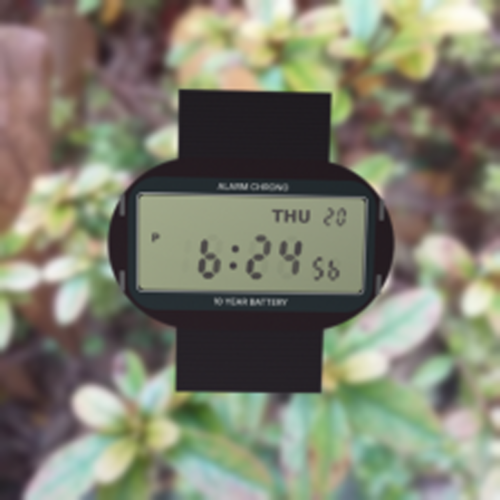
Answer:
h=6 m=24 s=56
